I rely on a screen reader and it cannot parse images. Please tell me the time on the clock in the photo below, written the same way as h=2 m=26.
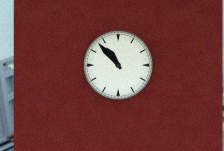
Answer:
h=10 m=53
